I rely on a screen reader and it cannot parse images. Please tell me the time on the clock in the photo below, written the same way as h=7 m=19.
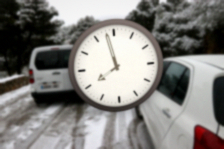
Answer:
h=7 m=58
